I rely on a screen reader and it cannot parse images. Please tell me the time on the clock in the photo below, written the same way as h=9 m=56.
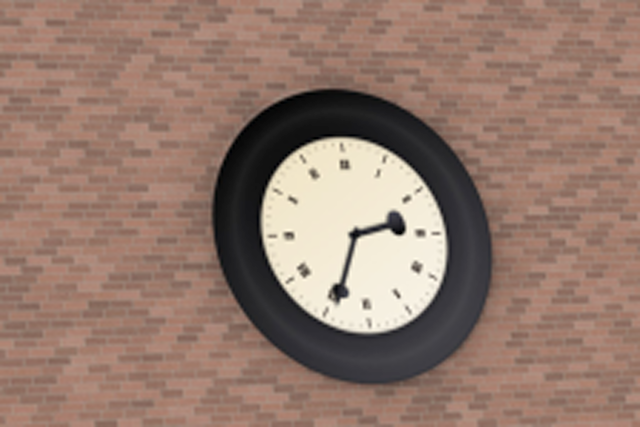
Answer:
h=2 m=34
